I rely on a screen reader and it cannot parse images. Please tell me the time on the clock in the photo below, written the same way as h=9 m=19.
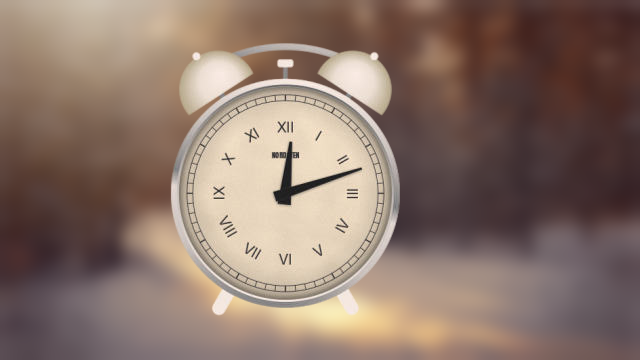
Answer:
h=12 m=12
